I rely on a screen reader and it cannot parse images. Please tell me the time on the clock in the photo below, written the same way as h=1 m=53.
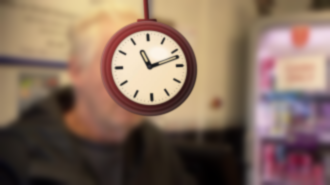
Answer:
h=11 m=12
